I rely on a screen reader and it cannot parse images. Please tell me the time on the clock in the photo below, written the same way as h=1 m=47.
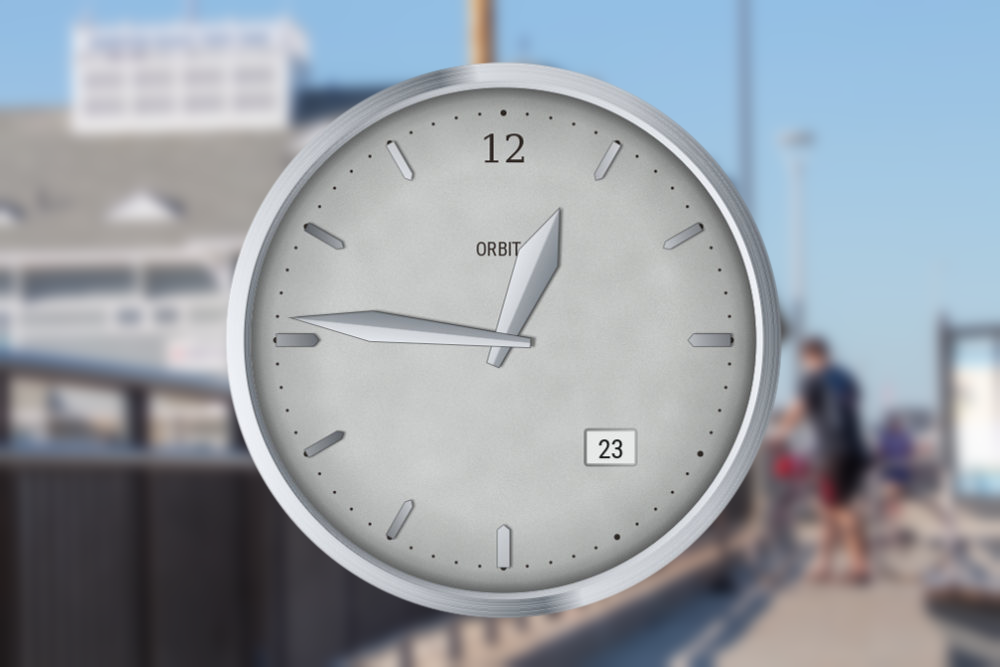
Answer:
h=12 m=46
